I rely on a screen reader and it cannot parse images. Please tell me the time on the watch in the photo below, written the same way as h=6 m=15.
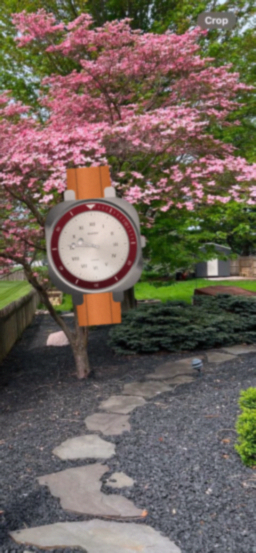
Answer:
h=9 m=46
